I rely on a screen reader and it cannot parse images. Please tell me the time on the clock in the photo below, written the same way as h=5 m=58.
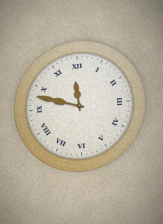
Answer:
h=11 m=48
